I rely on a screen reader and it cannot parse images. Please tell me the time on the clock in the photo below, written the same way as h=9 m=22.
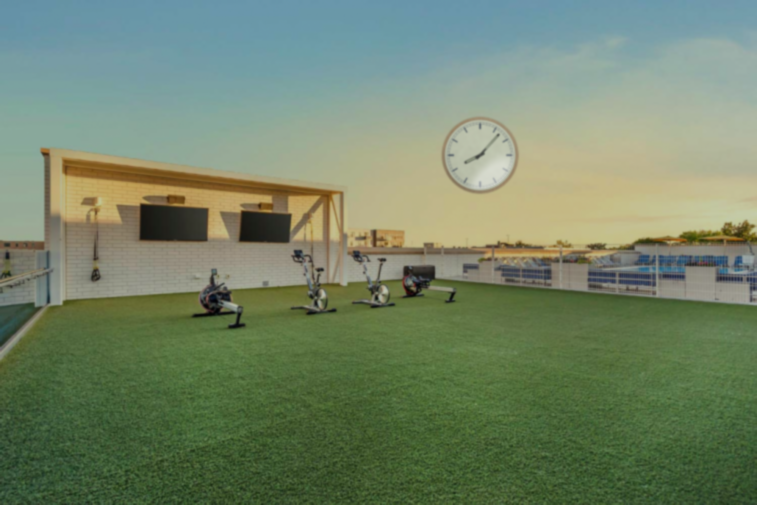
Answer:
h=8 m=7
